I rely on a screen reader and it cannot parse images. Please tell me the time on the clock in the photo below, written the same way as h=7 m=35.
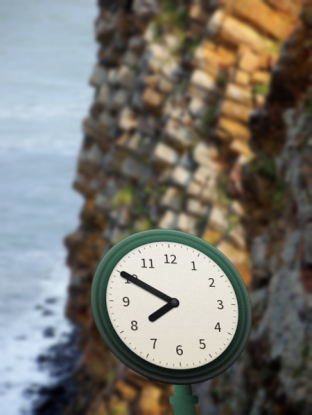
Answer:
h=7 m=50
